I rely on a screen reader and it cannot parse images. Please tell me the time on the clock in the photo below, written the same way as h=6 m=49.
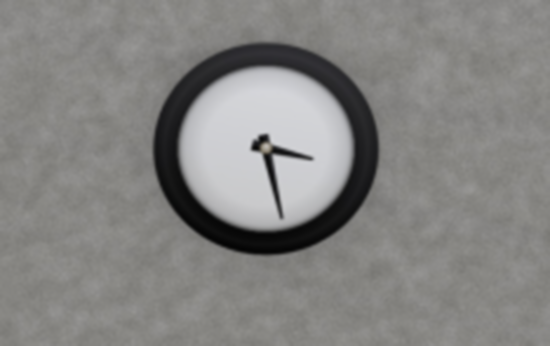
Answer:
h=3 m=28
